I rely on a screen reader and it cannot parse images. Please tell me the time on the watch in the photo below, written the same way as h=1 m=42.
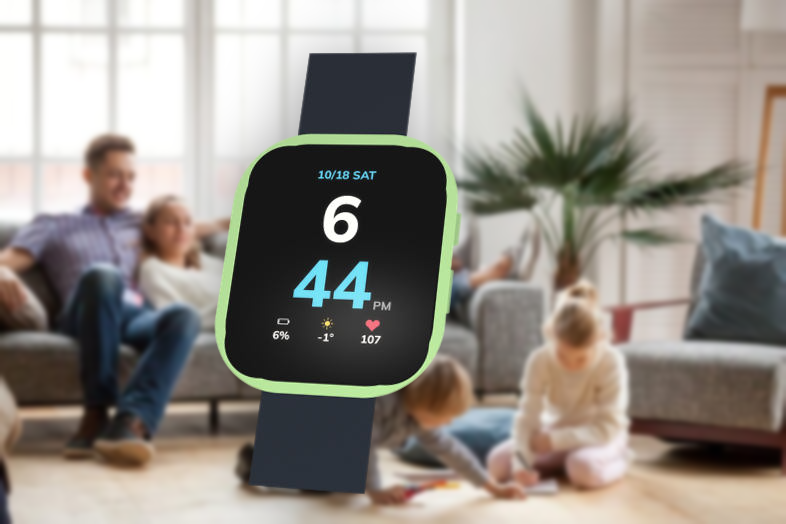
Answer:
h=6 m=44
